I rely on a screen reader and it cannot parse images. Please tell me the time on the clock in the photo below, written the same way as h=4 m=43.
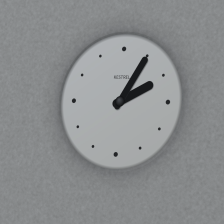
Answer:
h=2 m=5
